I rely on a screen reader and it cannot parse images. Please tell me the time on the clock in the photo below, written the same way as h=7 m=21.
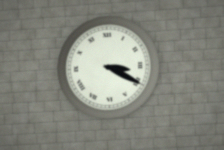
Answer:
h=3 m=20
